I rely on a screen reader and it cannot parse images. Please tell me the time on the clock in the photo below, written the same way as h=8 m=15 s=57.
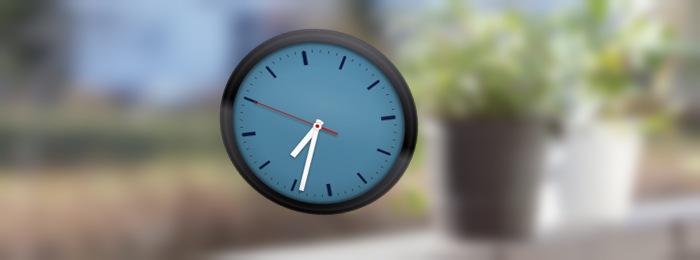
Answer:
h=7 m=33 s=50
